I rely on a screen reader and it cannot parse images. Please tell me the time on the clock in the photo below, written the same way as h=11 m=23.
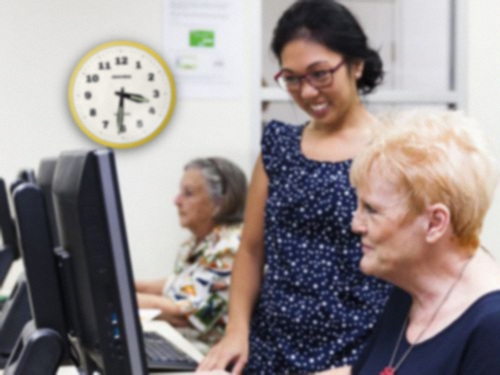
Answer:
h=3 m=31
